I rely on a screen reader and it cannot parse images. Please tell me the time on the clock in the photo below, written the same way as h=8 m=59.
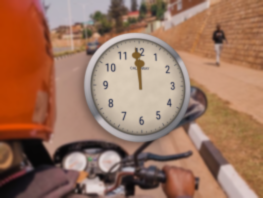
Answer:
h=11 m=59
